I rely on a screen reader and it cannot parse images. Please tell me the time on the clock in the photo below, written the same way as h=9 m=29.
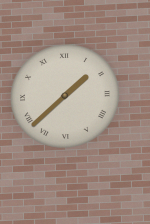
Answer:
h=1 m=38
